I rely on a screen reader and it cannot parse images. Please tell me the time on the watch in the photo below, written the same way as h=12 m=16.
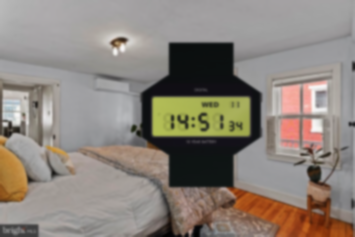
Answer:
h=14 m=51
